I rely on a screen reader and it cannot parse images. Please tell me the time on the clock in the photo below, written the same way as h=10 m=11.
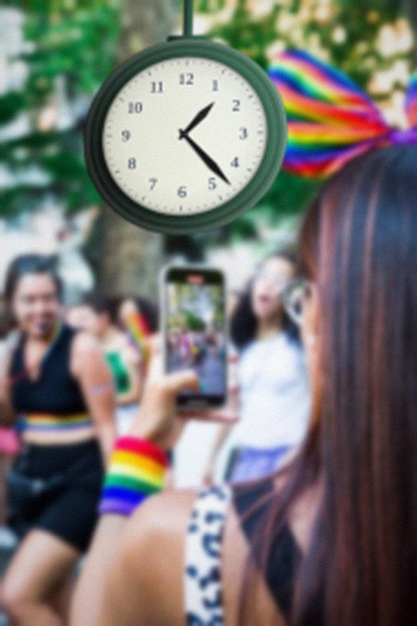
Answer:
h=1 m=23
